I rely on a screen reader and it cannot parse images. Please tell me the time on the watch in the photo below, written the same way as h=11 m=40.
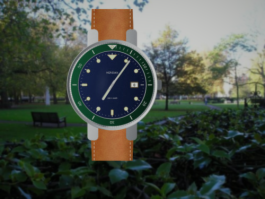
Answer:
h=7 m=6
